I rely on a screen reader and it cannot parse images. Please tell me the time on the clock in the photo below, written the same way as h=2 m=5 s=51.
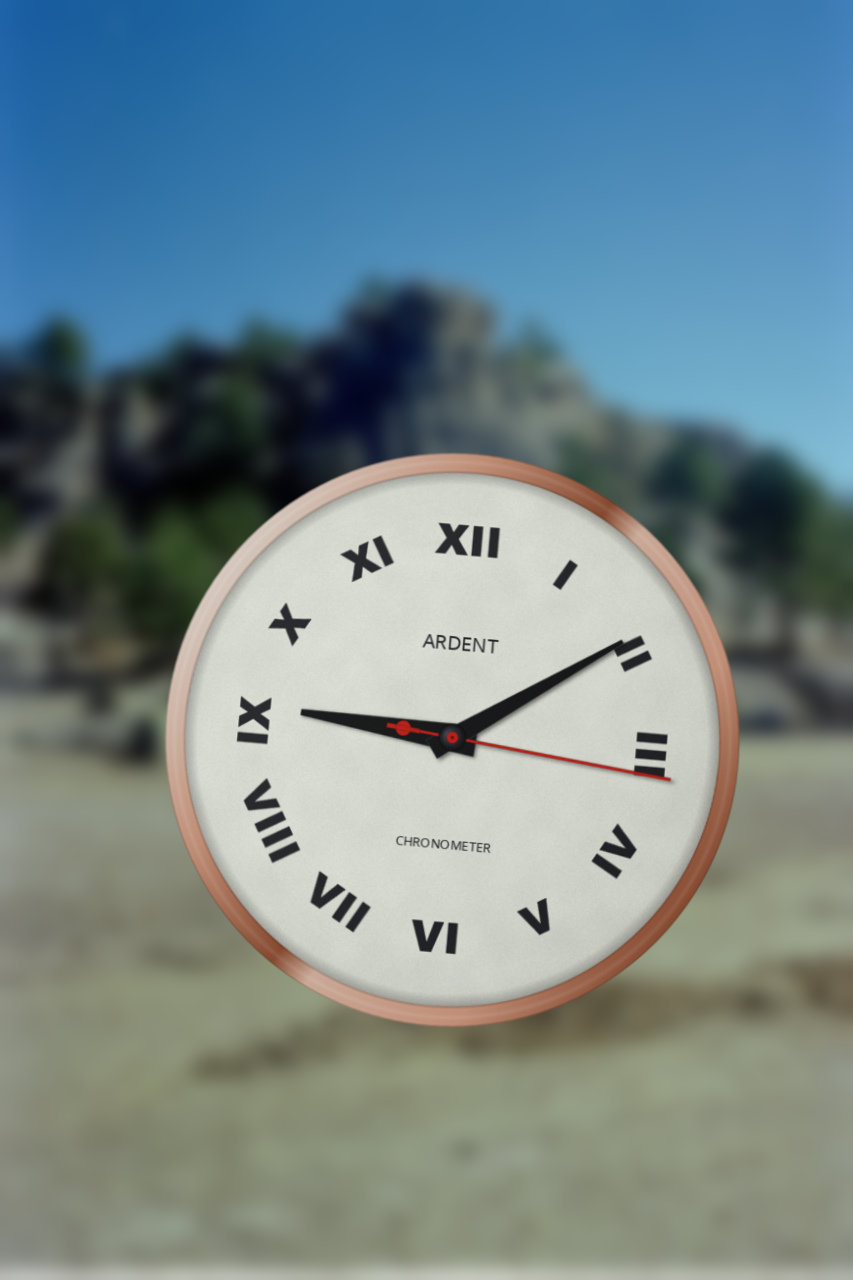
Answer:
h=9 m=9 s=16
